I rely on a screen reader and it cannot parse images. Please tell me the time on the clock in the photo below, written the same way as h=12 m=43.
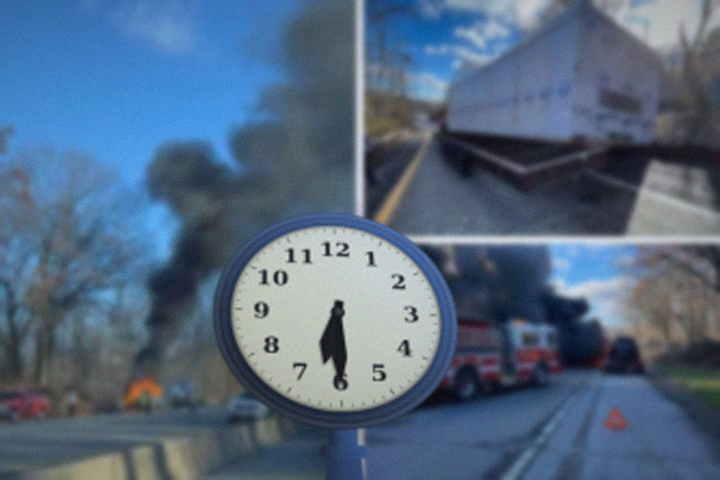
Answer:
h=6 m=30
